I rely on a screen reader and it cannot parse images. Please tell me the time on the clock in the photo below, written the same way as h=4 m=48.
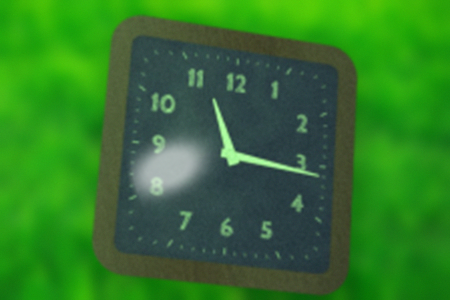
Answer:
h=11 m=16
